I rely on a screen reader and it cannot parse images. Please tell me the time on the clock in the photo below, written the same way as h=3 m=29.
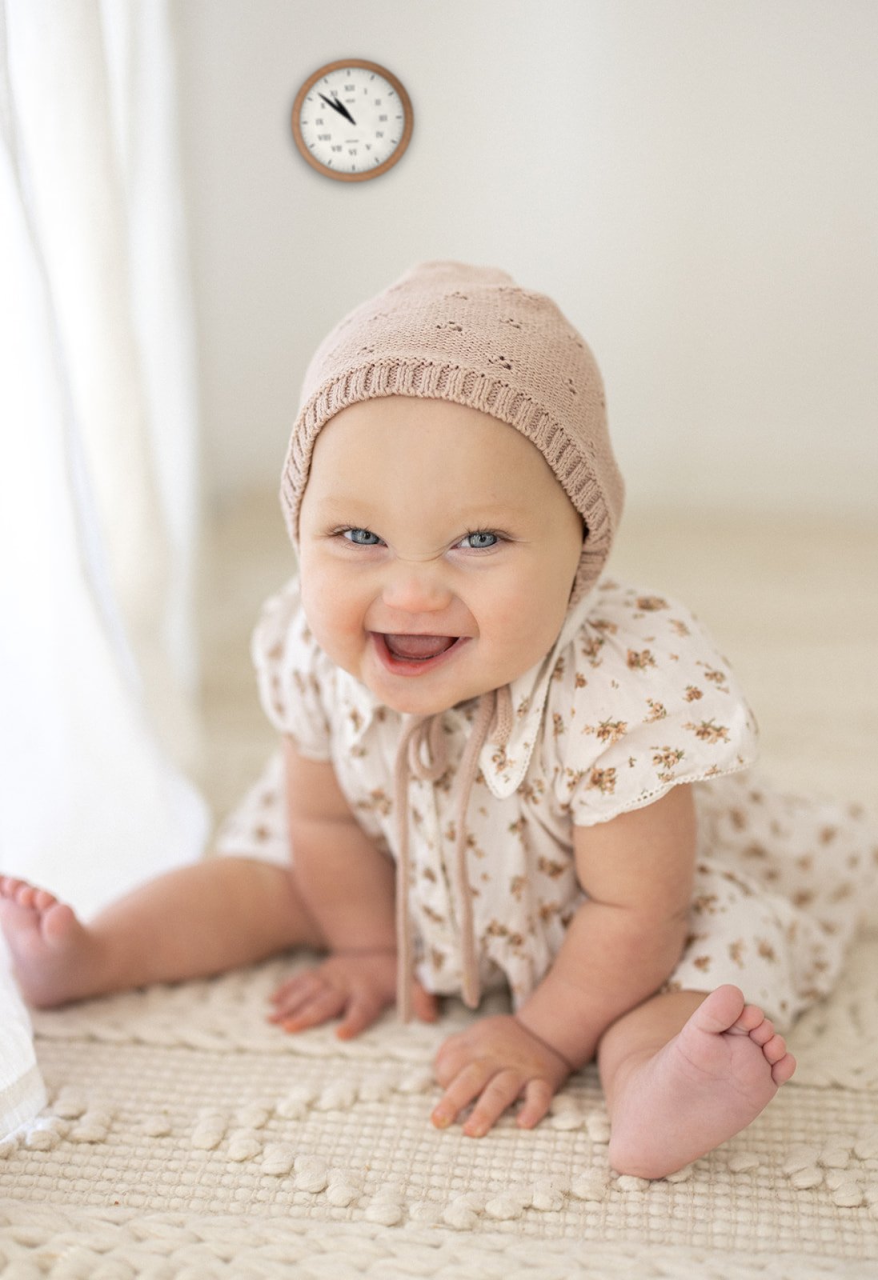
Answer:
h=10 m=52
